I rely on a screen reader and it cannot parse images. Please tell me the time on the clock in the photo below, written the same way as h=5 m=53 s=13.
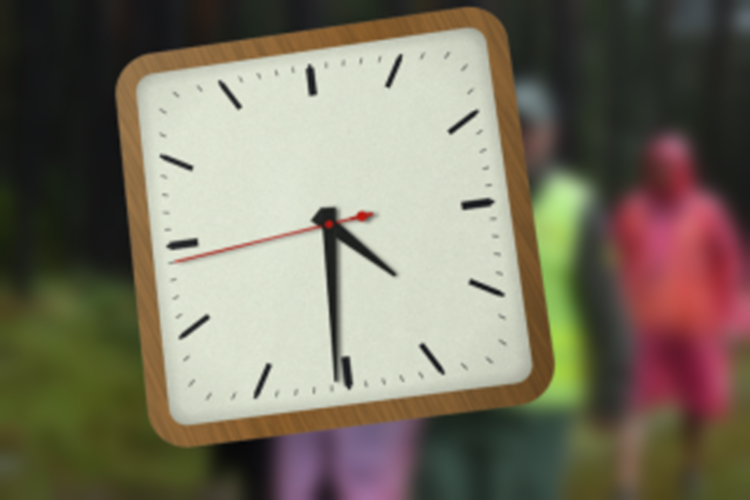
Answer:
h=4 m=30 s=44
